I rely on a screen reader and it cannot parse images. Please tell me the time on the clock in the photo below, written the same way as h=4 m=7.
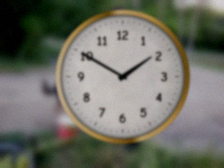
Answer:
h=1 m=50
